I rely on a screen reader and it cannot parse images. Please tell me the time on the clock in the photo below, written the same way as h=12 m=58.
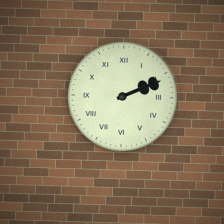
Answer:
h=2 m=11
